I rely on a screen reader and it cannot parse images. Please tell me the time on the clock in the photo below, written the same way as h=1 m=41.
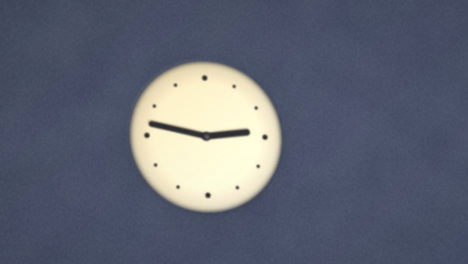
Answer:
h=2 m=47
